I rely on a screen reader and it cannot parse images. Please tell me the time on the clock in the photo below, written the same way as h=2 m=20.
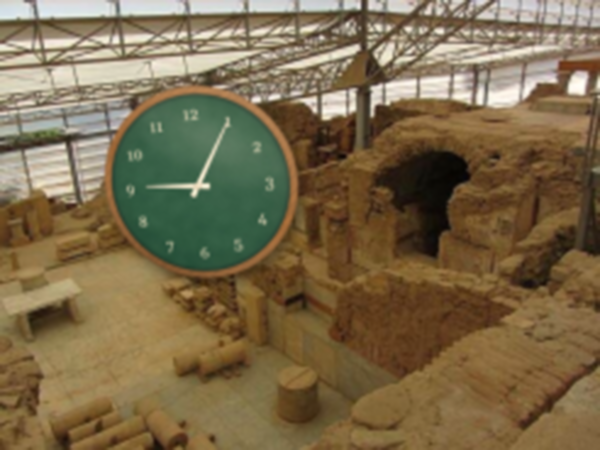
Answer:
h=9 m=5
